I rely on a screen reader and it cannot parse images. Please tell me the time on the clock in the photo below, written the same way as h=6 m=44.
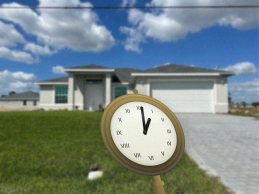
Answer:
h=1 m=1
